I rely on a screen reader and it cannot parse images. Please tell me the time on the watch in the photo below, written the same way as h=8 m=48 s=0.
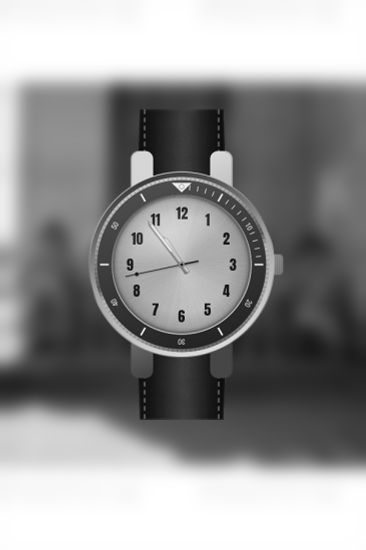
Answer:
h=10 m=53 s=43
